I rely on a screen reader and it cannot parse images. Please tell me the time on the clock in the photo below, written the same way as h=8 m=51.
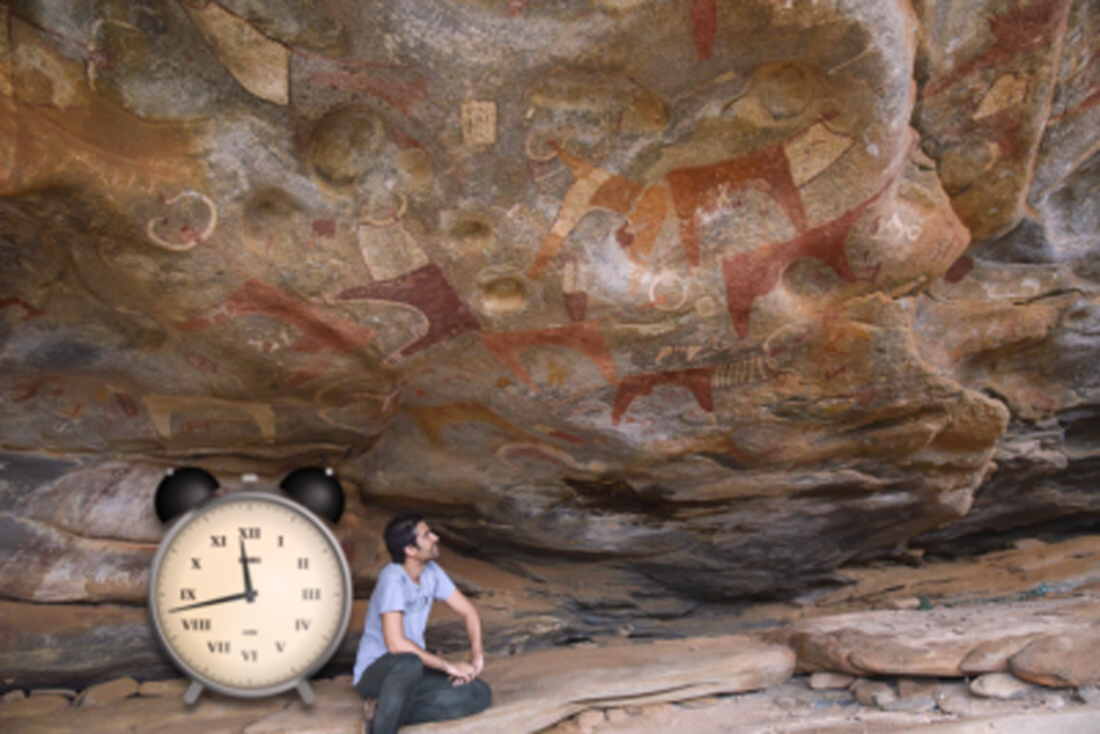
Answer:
h=11 m=43
